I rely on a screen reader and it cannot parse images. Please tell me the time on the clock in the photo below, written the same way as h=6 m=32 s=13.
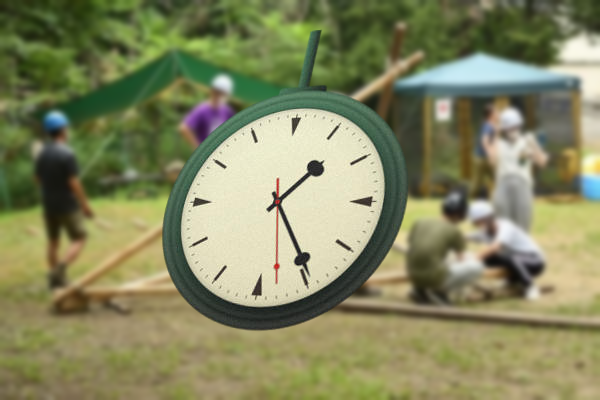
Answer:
h=1 m=24 s=28
